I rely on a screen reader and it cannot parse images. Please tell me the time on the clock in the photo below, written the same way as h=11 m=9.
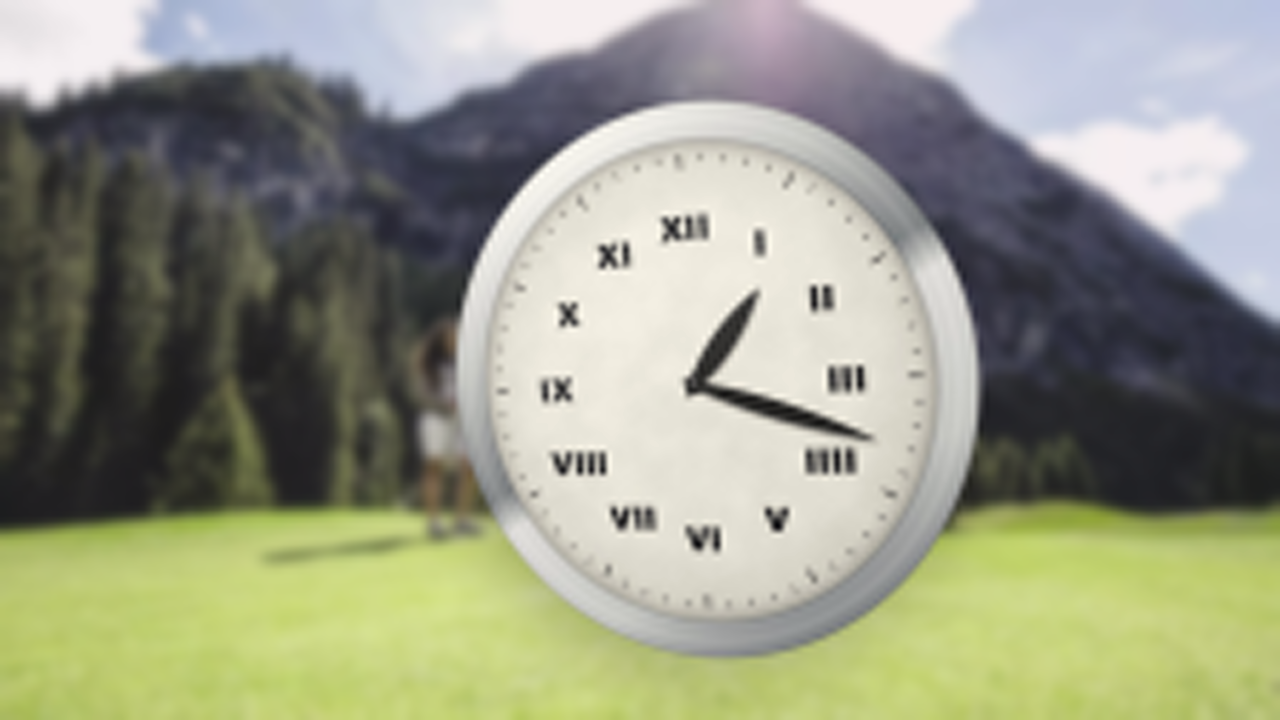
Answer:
h=1 m=18
